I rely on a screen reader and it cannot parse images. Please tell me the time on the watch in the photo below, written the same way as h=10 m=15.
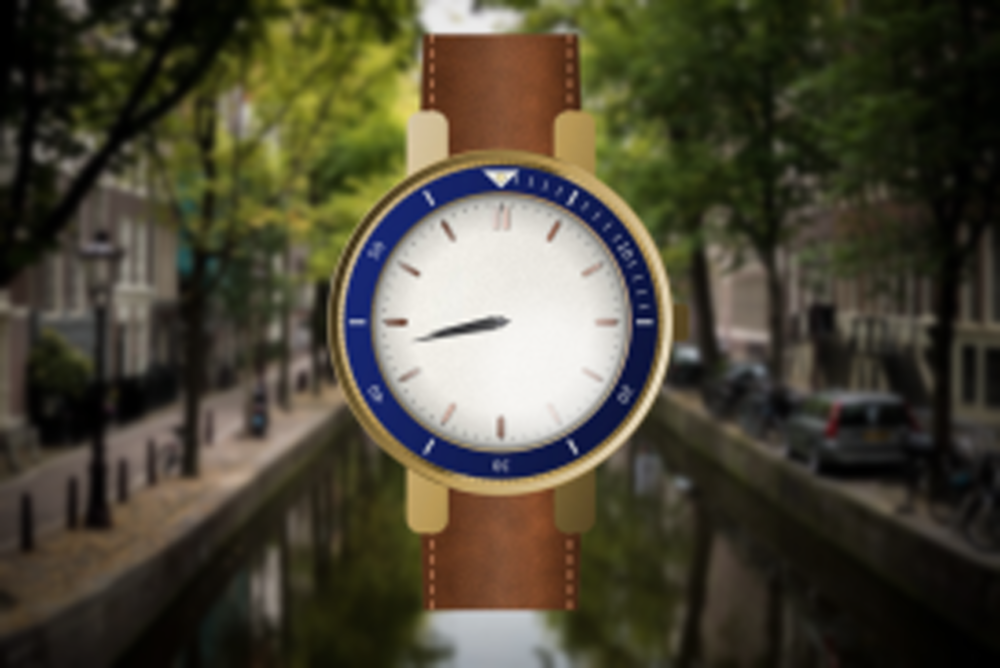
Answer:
h=8 m=43
